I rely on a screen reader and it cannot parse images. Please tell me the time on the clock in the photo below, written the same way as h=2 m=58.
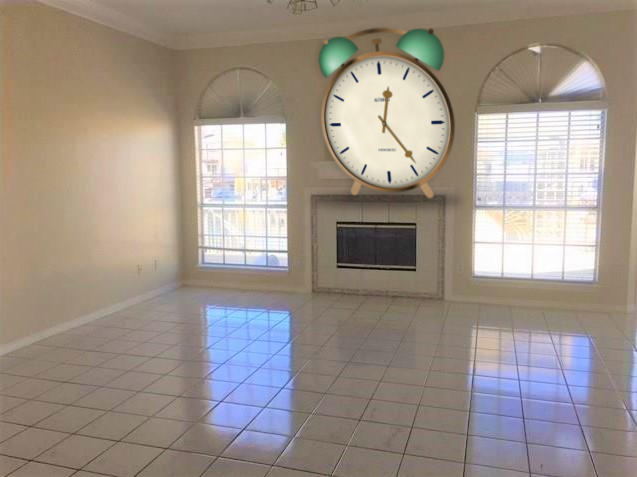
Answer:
h=12 m=24
